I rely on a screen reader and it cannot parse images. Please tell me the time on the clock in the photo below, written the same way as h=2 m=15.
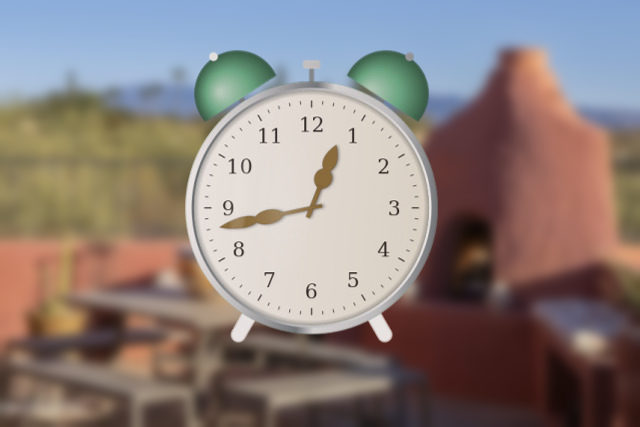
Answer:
h=12 m=43
